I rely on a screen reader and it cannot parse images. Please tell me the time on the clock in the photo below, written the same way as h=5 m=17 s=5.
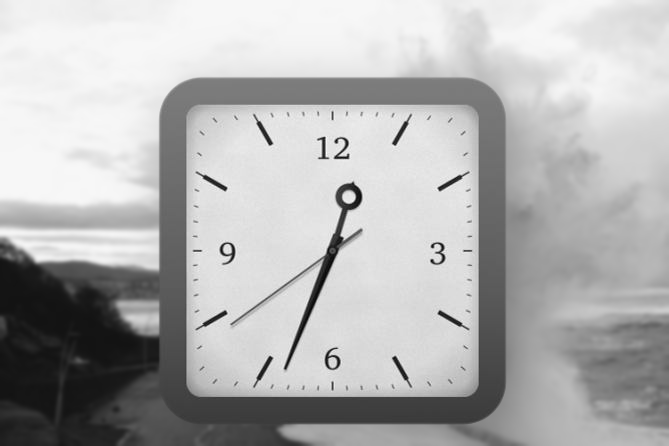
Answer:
h=12 m=33 s=39
